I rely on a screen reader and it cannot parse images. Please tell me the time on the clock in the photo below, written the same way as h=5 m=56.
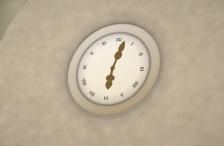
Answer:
h=6 m=2
